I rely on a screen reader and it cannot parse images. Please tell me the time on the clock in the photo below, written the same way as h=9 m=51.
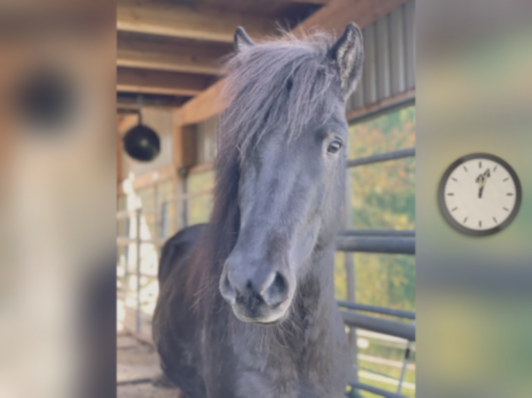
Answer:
h=12 m=3
